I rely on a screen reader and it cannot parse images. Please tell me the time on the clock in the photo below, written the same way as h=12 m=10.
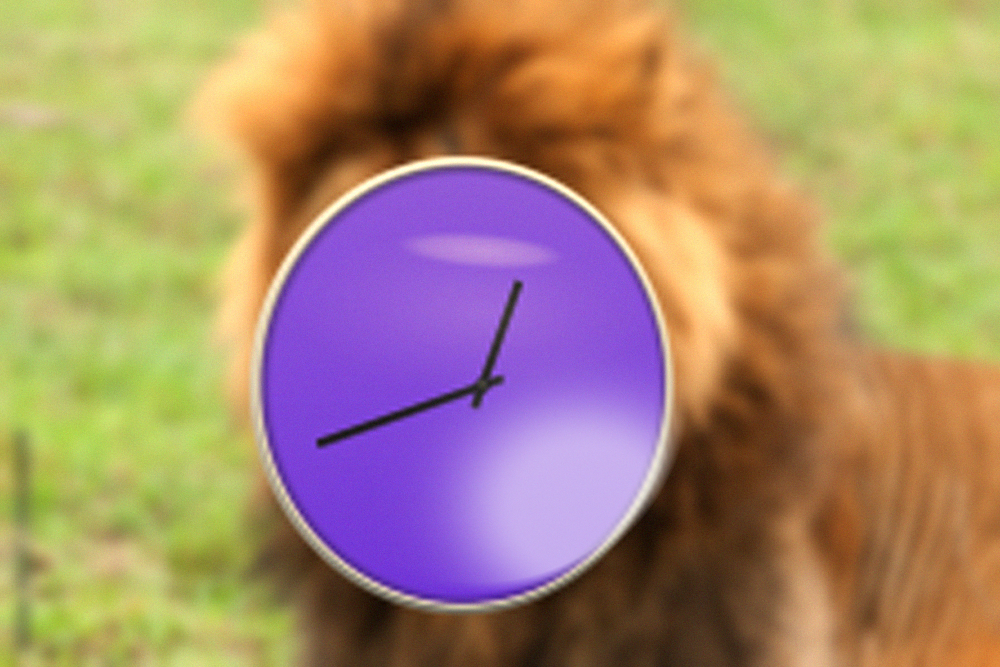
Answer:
h=12 m=42
